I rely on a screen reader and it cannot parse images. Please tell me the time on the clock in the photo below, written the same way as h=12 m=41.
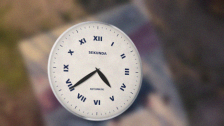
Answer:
h=4 m=39
